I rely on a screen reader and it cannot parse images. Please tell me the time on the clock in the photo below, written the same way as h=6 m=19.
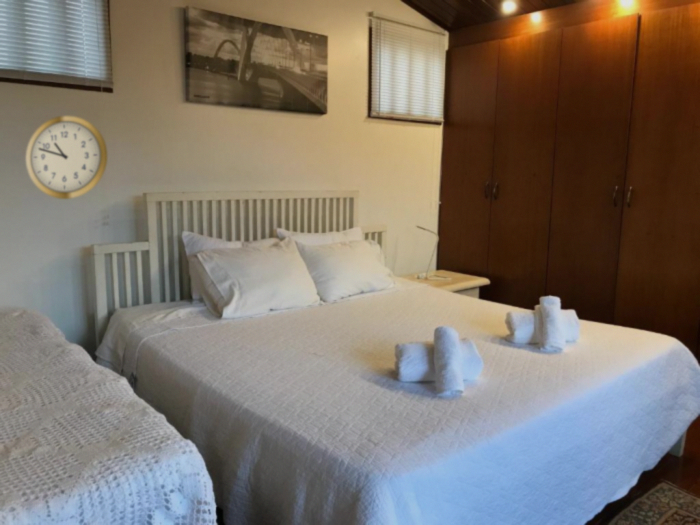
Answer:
h=10 m=48
